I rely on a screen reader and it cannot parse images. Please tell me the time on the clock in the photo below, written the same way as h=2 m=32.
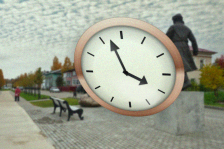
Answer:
h=3 m=57
